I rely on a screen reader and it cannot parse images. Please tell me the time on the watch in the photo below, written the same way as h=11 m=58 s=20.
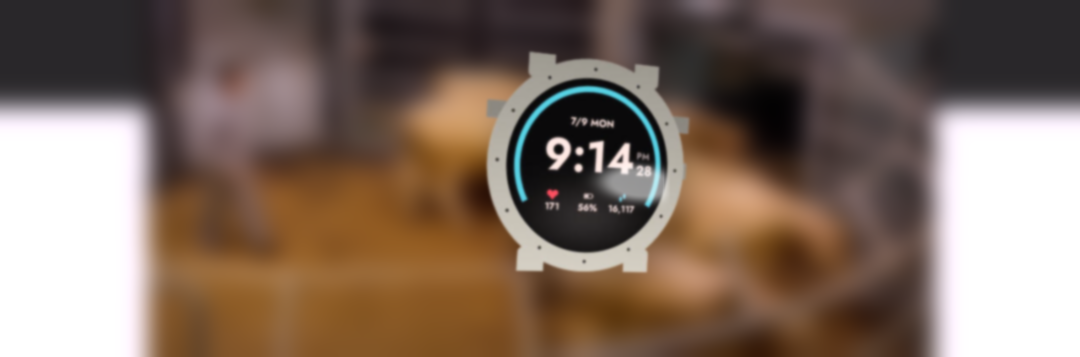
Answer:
h=9 m=14 s=28
